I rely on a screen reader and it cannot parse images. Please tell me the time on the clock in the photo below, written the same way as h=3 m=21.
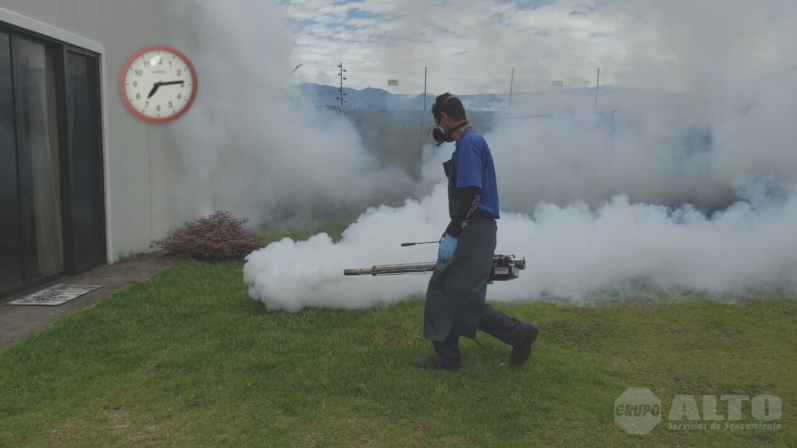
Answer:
h=7 m=14
